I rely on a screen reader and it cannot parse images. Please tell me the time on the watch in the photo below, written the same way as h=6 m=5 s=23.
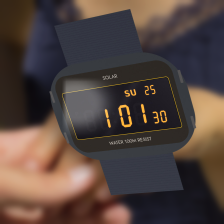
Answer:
h=1 m=1 s=30
